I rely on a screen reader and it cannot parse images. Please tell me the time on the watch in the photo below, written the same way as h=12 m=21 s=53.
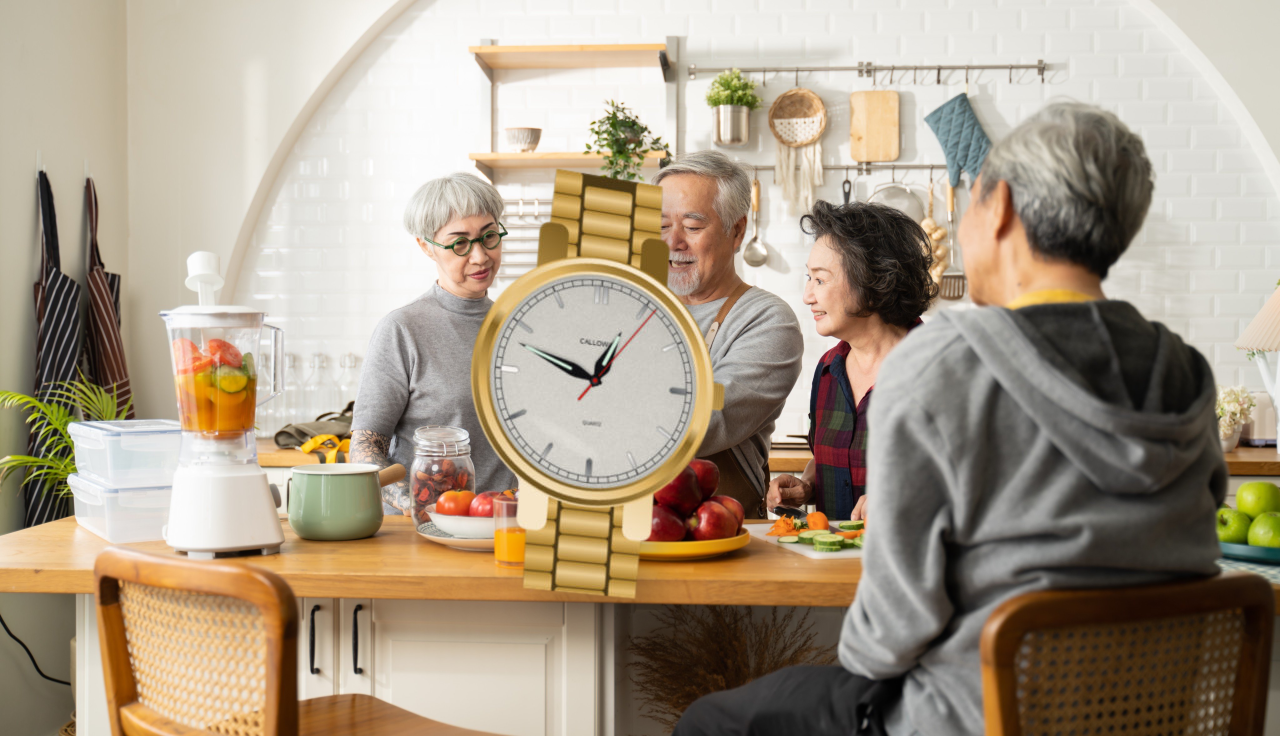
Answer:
h=12 m=48 s=6
